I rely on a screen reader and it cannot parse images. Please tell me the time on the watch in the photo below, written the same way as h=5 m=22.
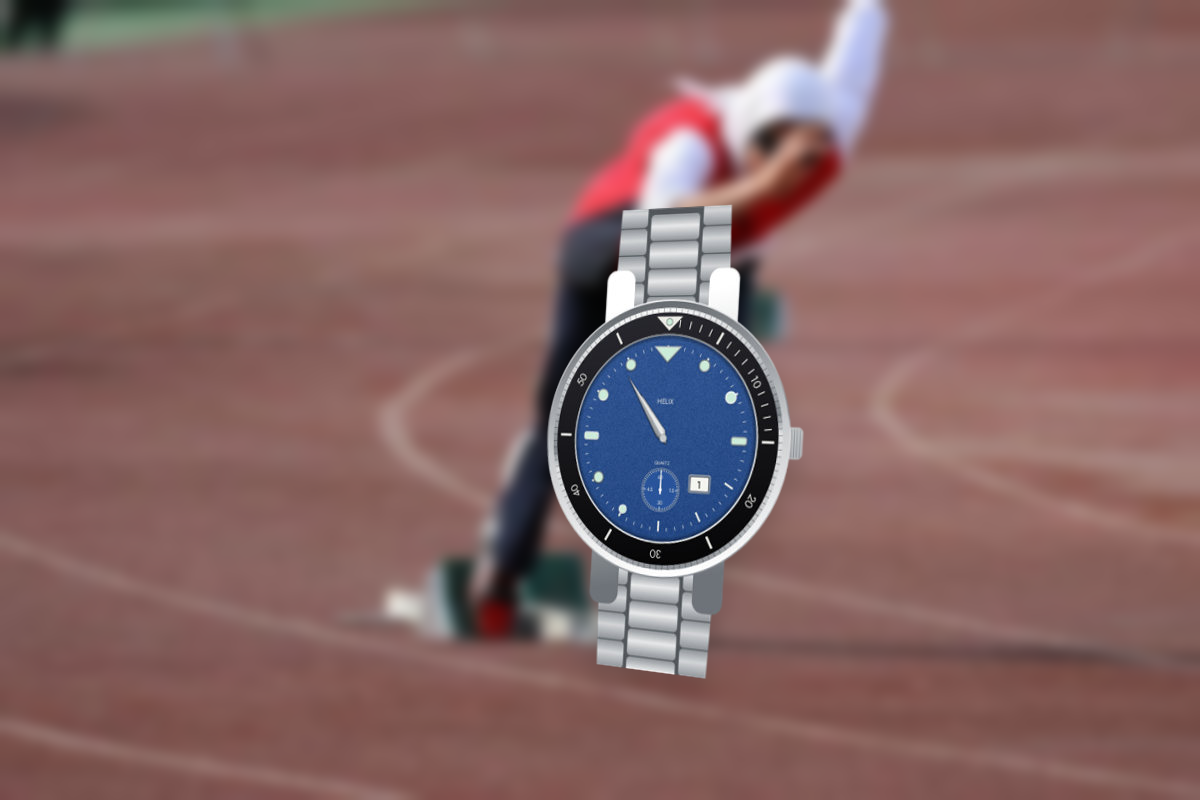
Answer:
h=10 m=54
